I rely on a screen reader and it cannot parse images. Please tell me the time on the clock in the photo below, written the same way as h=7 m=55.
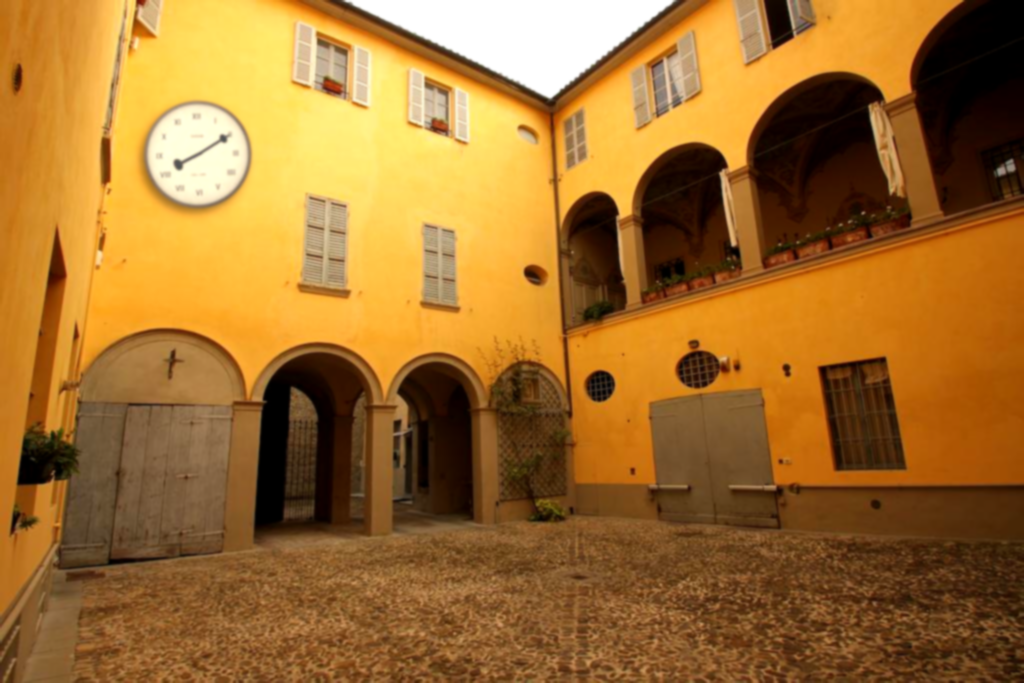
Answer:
h=8 m=10
